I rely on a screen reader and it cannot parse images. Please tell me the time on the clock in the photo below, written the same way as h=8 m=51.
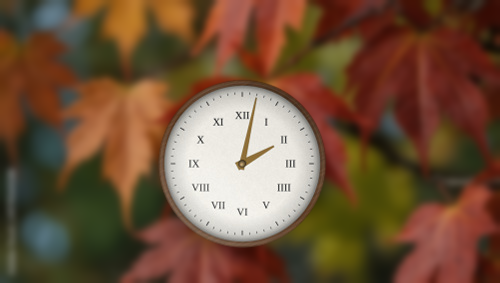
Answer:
h=2 m=2
